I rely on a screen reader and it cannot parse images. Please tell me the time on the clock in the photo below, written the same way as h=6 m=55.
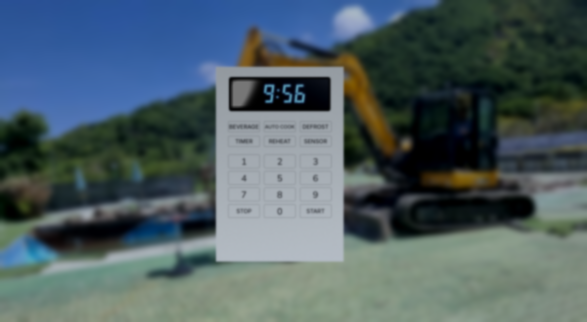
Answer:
h=9 m=56
